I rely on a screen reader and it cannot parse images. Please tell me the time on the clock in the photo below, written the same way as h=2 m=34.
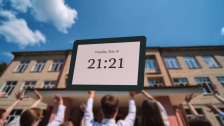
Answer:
h=21 m=21
